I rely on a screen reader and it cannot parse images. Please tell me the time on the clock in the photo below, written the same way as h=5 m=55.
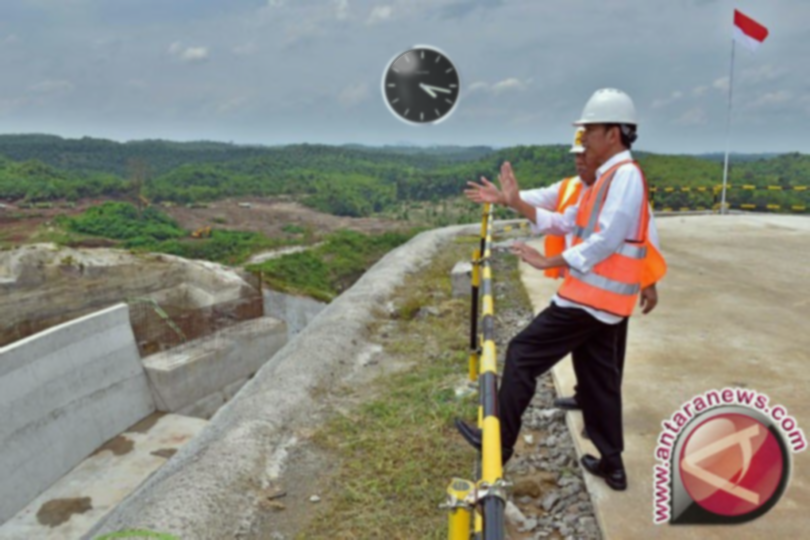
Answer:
h=4 m=17
